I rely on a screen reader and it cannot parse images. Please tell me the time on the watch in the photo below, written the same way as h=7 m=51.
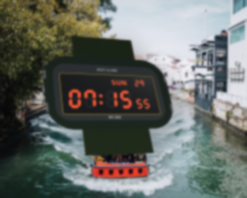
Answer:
h=7 m=15
